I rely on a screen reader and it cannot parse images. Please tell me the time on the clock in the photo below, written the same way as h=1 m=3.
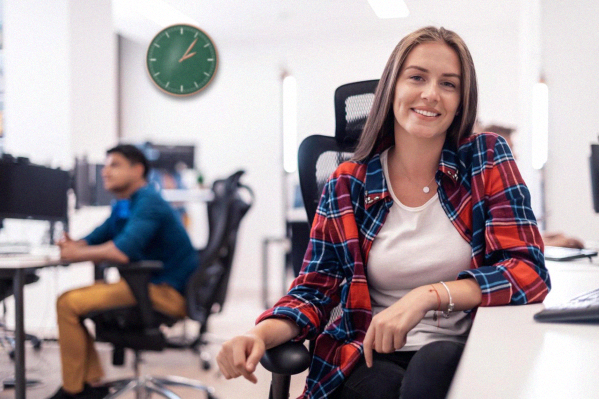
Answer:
h=2 m=6
